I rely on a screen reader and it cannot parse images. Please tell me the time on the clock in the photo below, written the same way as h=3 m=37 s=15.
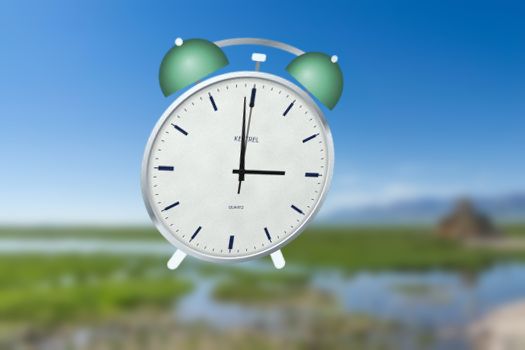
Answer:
h=2 m=59 s=0
